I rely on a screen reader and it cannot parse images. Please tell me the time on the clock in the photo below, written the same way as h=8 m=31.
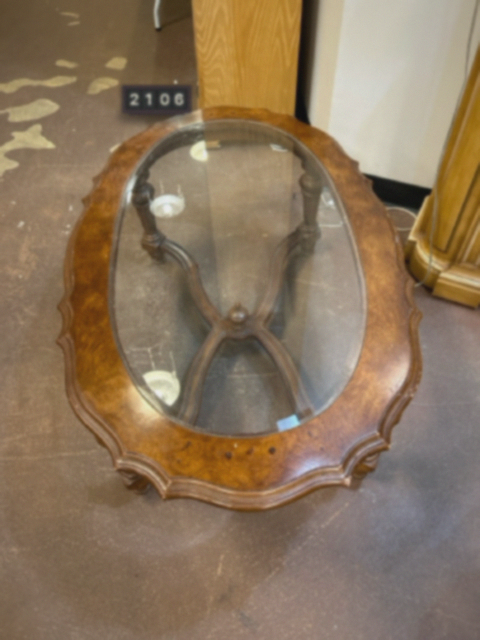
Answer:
h=21 m=6
